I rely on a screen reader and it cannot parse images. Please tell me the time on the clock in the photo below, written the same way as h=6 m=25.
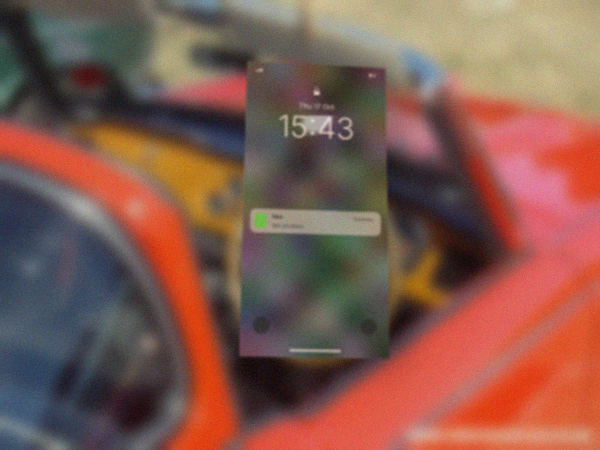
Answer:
h=15 m=43
